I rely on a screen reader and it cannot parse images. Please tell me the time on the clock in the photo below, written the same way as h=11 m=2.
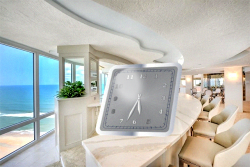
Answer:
h=5 m=33
